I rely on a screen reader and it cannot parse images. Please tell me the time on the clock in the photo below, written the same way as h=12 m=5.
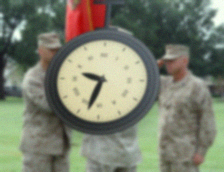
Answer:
h=9 m=33
